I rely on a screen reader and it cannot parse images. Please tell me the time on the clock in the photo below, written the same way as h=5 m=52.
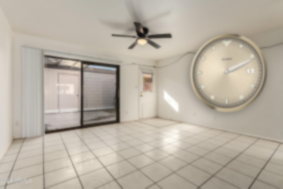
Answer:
h=2 m=11
